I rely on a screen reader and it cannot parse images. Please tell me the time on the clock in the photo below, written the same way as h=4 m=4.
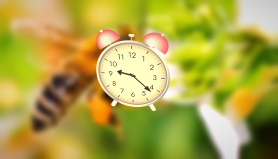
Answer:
h=9 m=22
